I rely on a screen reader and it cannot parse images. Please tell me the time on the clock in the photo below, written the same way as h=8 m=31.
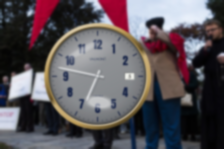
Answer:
h=6 m=47
